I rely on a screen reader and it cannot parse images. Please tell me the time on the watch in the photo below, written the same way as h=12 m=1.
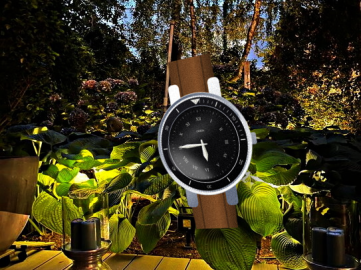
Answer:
h=5 m=45
